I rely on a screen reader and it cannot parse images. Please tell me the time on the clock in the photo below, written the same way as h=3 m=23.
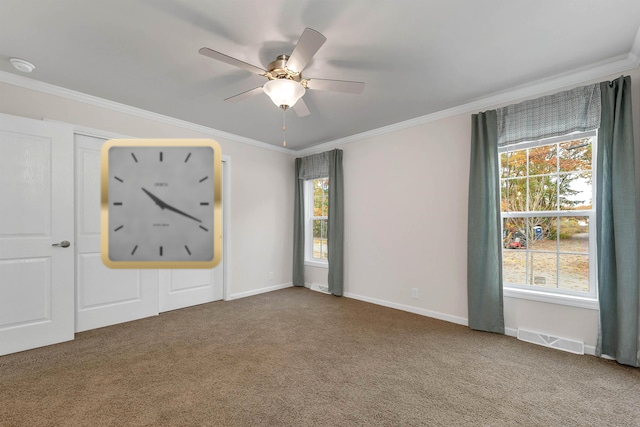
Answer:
h=10 m=19
